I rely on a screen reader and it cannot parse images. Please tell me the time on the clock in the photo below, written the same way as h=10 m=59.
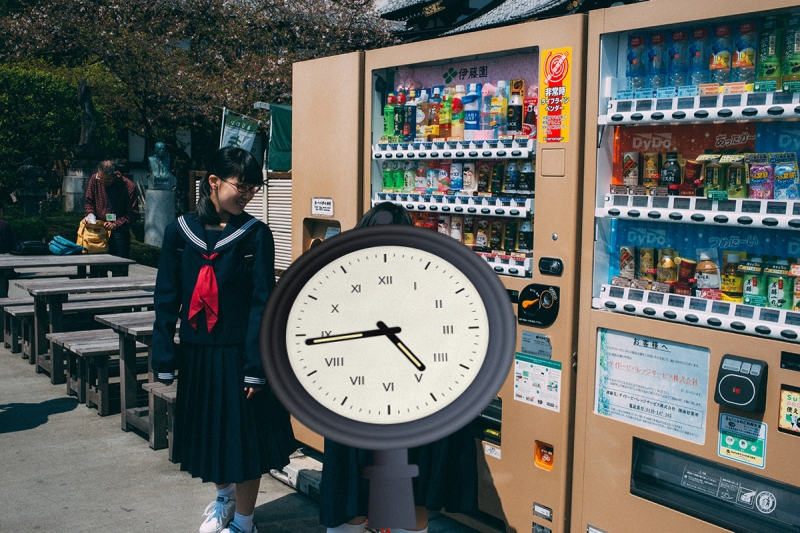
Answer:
h=4 m=44
